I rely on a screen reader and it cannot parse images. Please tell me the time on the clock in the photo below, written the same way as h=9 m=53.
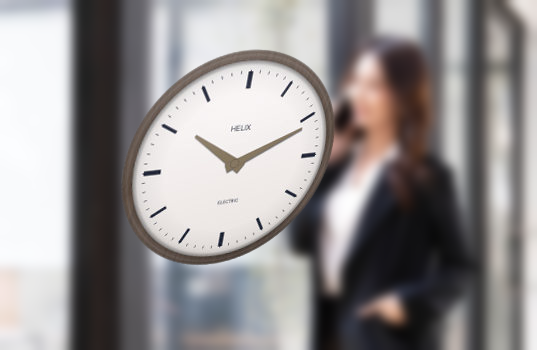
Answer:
h=10 m=11
